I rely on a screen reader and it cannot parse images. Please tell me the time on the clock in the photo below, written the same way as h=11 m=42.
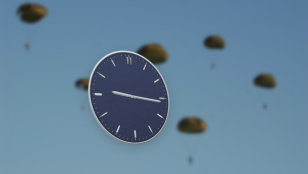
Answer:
h=9 m=16
